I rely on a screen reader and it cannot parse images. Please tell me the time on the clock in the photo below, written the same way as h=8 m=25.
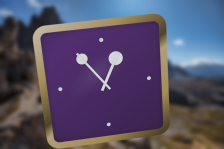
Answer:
h=12 m=54
